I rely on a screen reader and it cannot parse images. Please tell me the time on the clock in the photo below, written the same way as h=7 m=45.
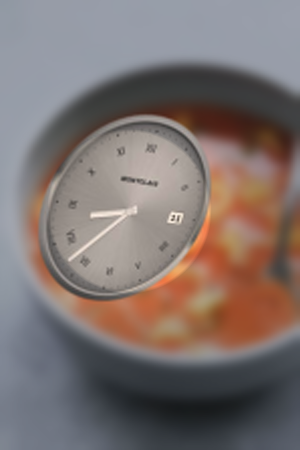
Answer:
h=8 m=37
